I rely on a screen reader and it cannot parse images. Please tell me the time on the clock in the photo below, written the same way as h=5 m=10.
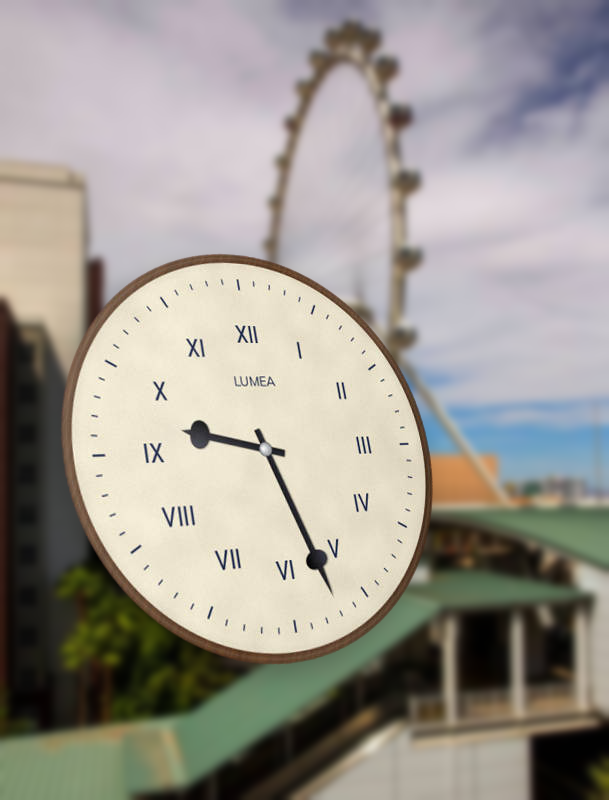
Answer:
h=9 m=27
